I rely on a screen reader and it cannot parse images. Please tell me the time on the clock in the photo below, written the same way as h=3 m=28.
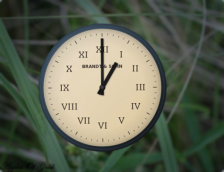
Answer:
h=1 m=0
